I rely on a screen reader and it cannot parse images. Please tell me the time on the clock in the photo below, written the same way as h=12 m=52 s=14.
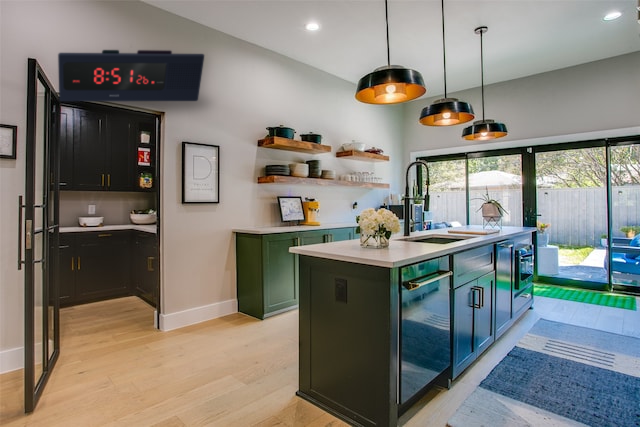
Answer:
h=8 m=51 s=26
